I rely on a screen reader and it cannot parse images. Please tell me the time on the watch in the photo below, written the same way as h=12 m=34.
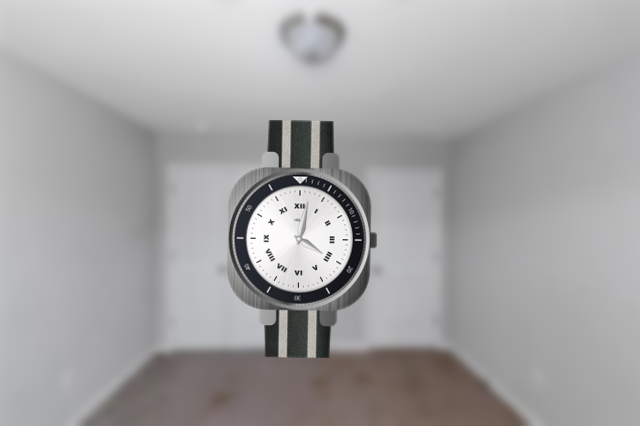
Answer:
h=4 m=2
